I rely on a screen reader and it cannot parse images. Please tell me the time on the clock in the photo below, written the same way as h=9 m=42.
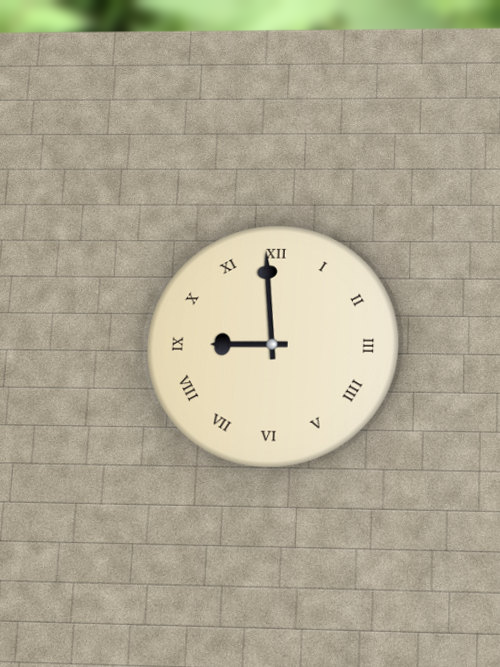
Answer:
h=8 m=59
